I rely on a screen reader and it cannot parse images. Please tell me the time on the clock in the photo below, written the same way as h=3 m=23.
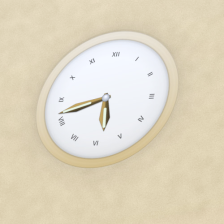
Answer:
h=5 m=42
